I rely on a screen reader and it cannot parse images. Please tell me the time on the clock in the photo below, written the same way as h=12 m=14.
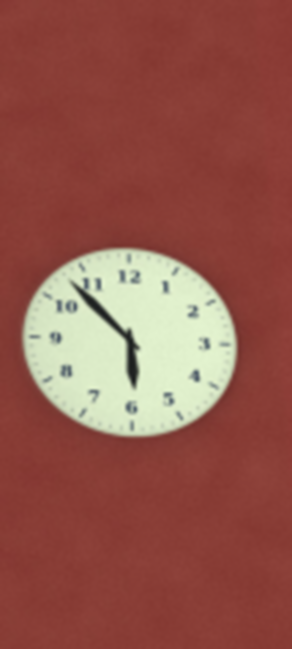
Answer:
h=5 m=53
